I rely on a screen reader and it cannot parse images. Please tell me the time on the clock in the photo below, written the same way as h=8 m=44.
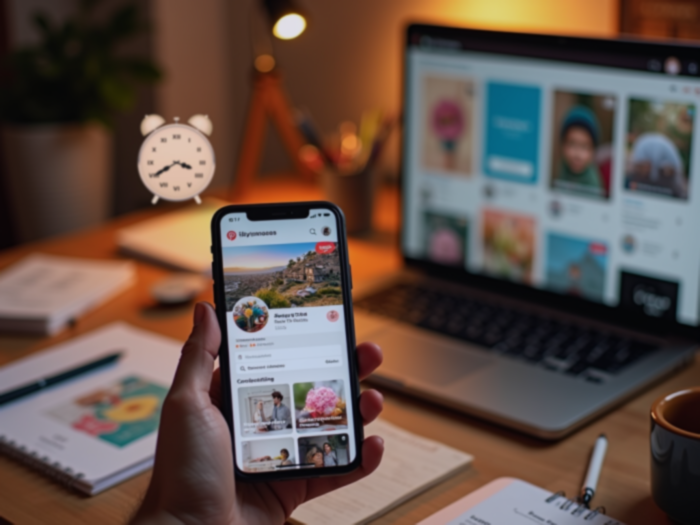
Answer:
h=3 m=40
